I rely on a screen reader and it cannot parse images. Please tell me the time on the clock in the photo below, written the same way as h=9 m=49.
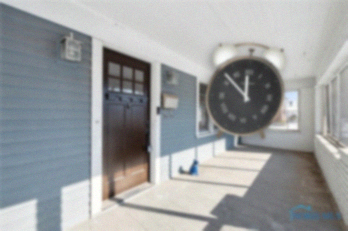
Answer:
h=11 m=52
